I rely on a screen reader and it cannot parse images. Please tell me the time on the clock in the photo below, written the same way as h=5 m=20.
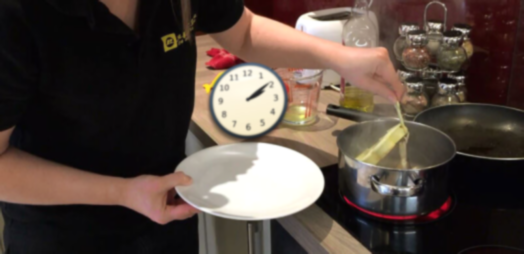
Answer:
h=2 m=9
